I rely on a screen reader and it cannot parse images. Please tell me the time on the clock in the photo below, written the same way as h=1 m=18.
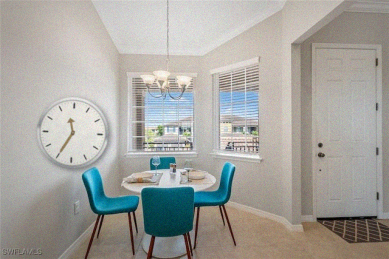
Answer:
h=11 m=35
